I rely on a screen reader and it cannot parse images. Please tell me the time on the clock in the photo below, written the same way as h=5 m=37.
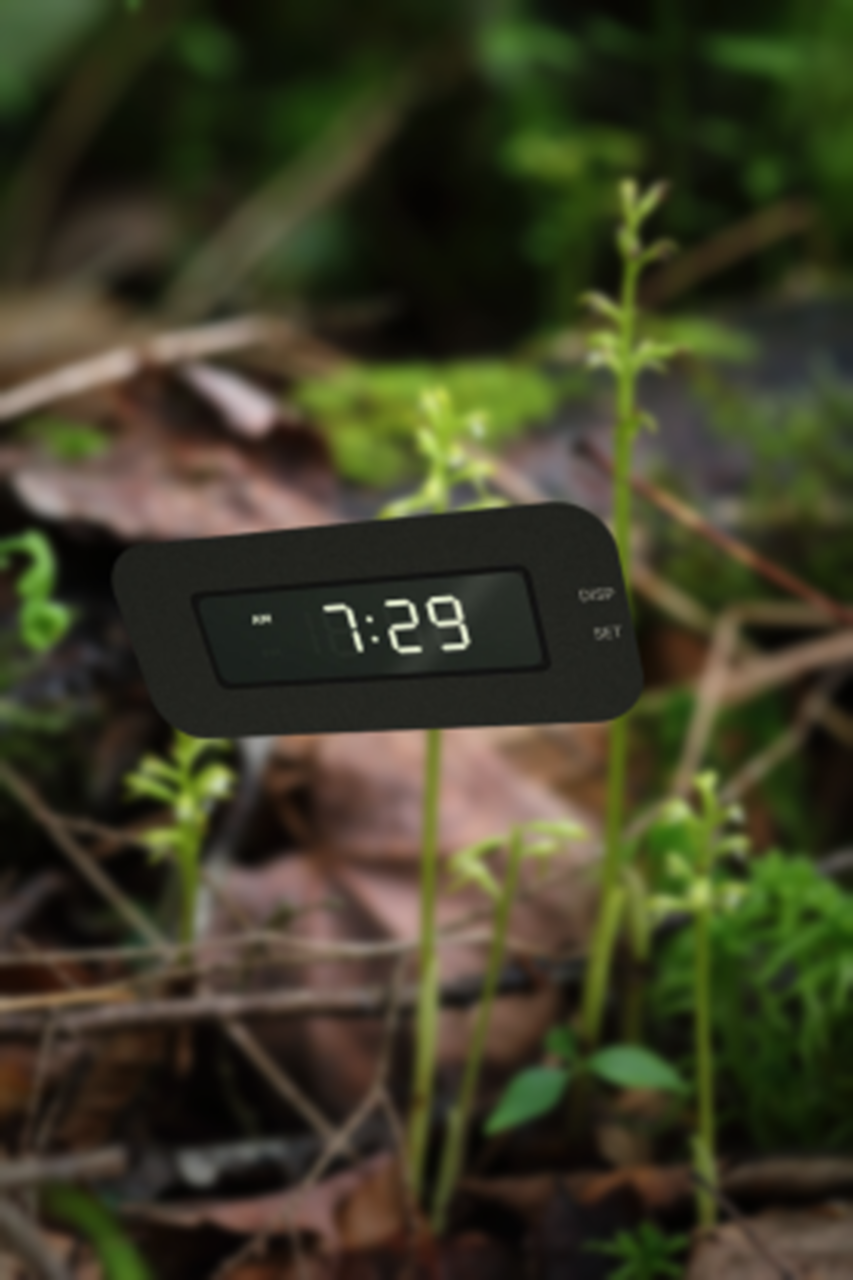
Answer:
h=7 m=29
